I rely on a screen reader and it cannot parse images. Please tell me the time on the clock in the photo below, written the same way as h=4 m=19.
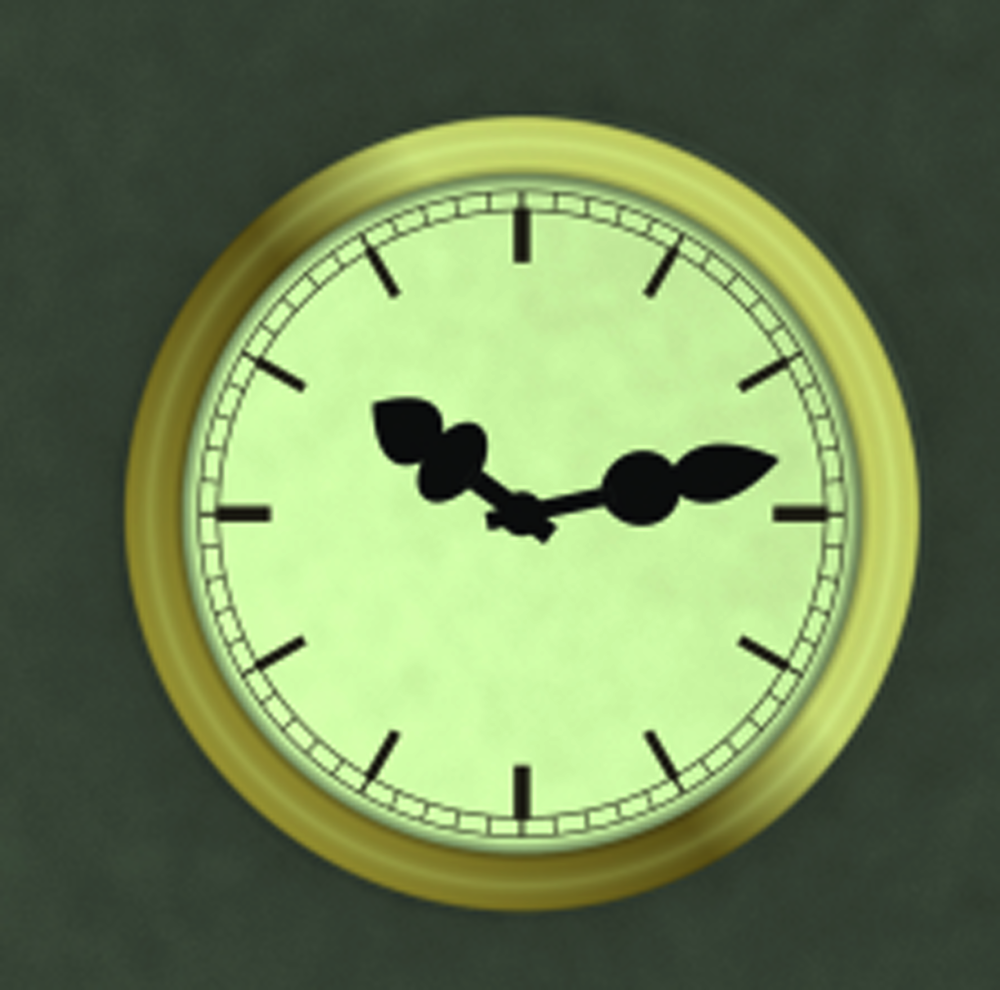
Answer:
h=10 m=13
